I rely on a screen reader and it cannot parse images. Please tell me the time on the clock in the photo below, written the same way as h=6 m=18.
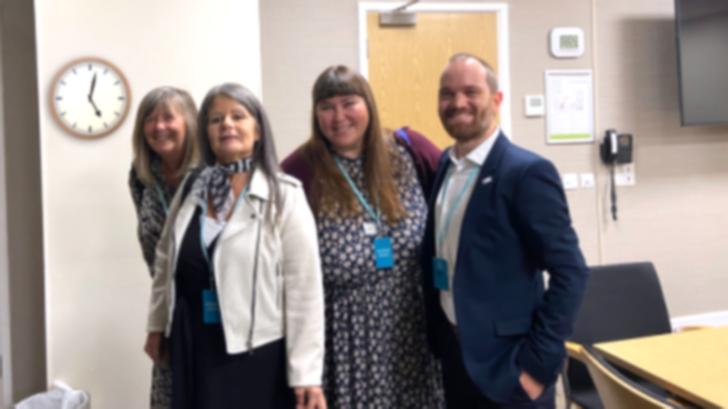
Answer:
h=5 m=2
